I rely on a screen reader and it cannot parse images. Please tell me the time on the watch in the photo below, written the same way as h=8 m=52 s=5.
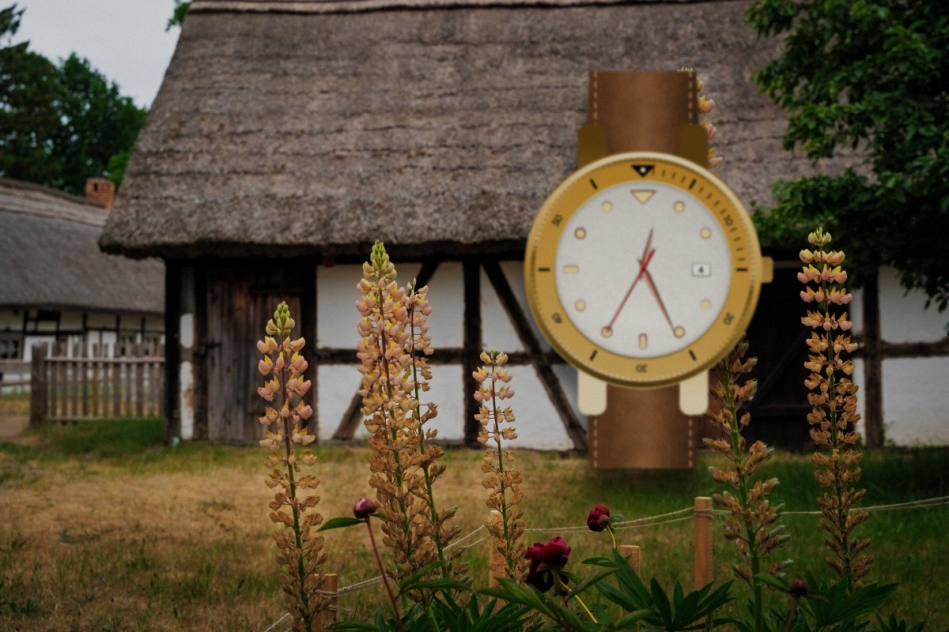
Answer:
h=12 m=25 s=35
